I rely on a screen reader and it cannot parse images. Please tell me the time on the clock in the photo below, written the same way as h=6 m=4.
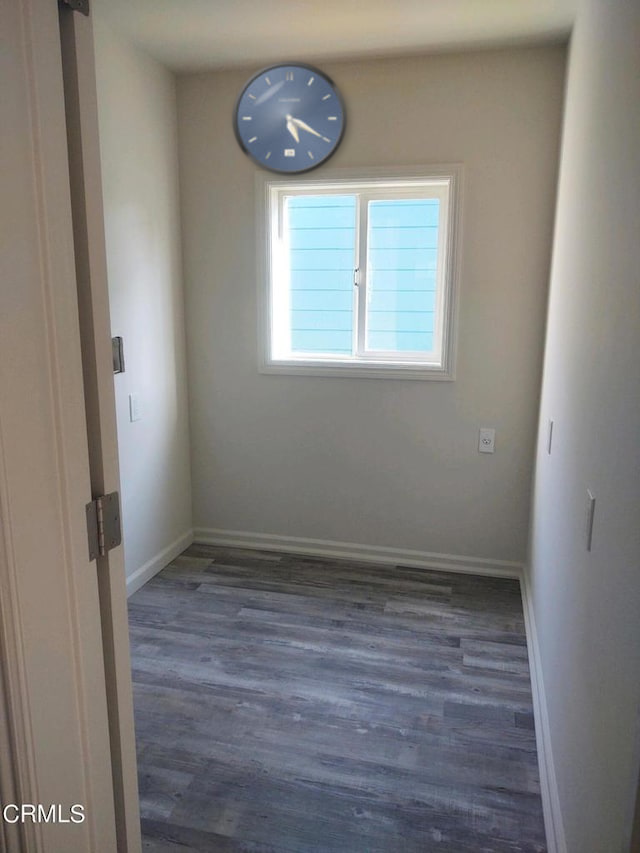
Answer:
h=5 m=20
